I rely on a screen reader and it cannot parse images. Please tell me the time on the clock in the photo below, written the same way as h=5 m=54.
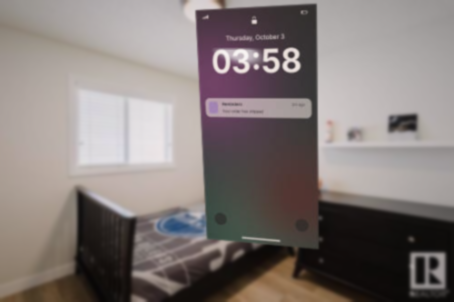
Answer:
h=3 m=58
